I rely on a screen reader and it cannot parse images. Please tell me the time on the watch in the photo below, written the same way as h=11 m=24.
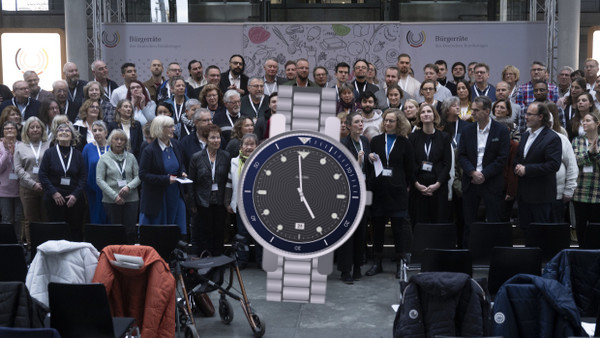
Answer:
h=4 m=59
